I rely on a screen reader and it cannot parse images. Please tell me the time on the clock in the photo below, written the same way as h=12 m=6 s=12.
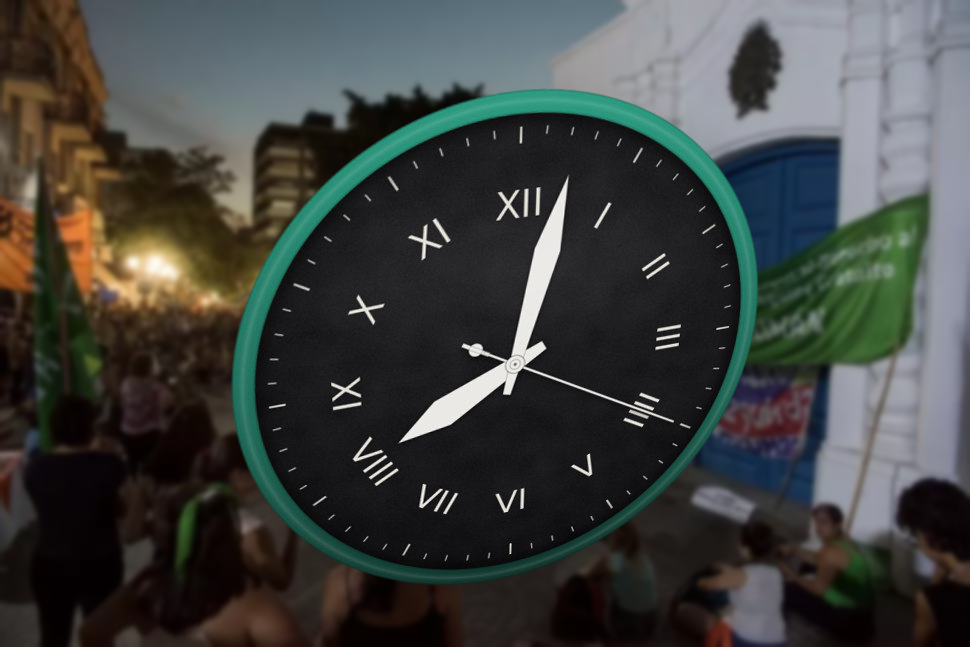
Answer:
h=8 m=2 s=20
